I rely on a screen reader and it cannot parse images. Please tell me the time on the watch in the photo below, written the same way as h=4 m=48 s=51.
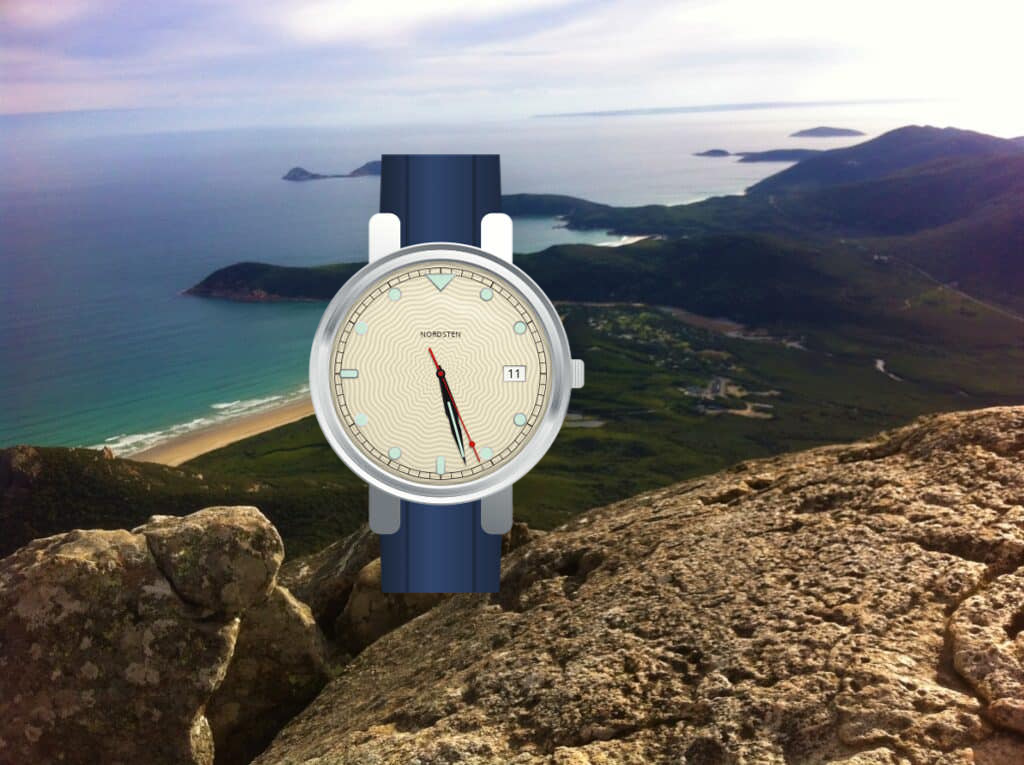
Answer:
h=5 m=27 s=26
